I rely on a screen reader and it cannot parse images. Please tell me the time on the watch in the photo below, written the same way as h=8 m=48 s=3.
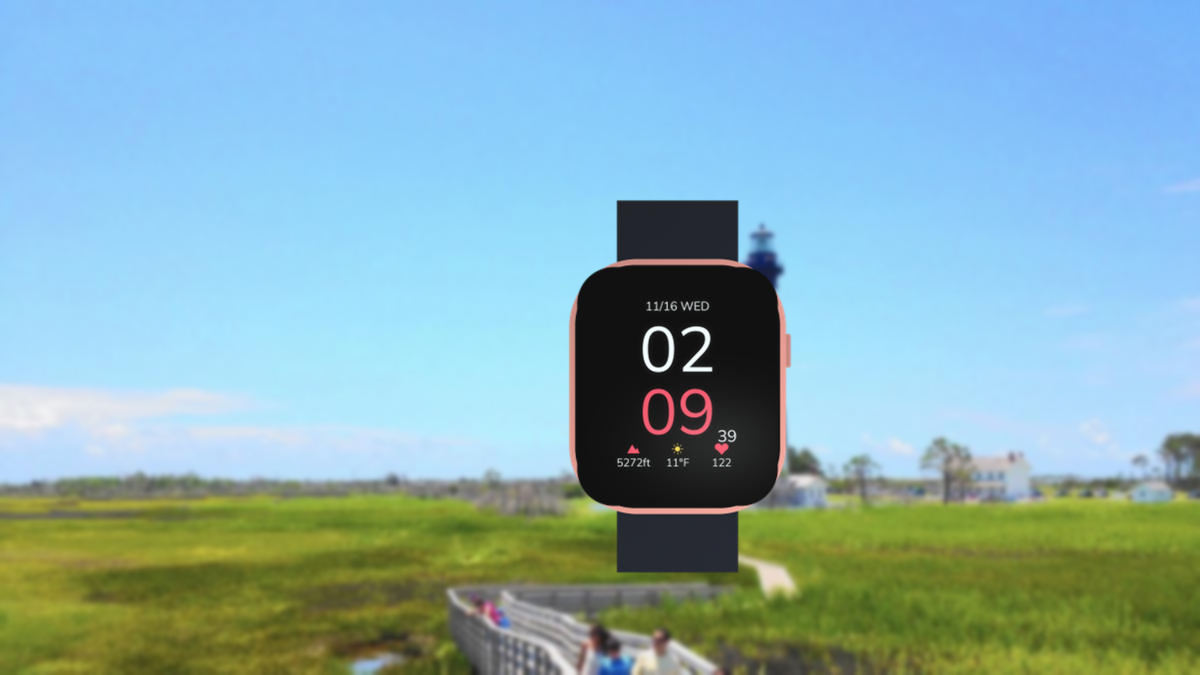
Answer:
h=2 m=9 s=39
